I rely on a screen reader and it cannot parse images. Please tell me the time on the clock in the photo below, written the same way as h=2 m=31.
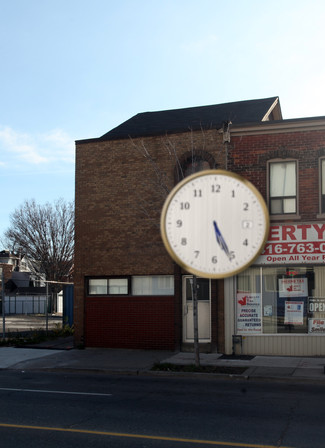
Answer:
h=5 m=26
